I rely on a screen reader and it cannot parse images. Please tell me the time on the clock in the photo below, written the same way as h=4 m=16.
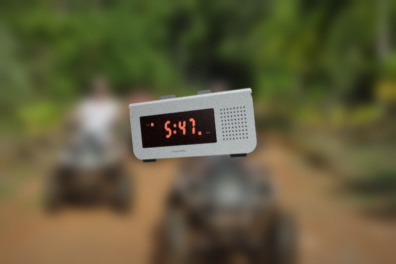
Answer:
h=5 m=47
